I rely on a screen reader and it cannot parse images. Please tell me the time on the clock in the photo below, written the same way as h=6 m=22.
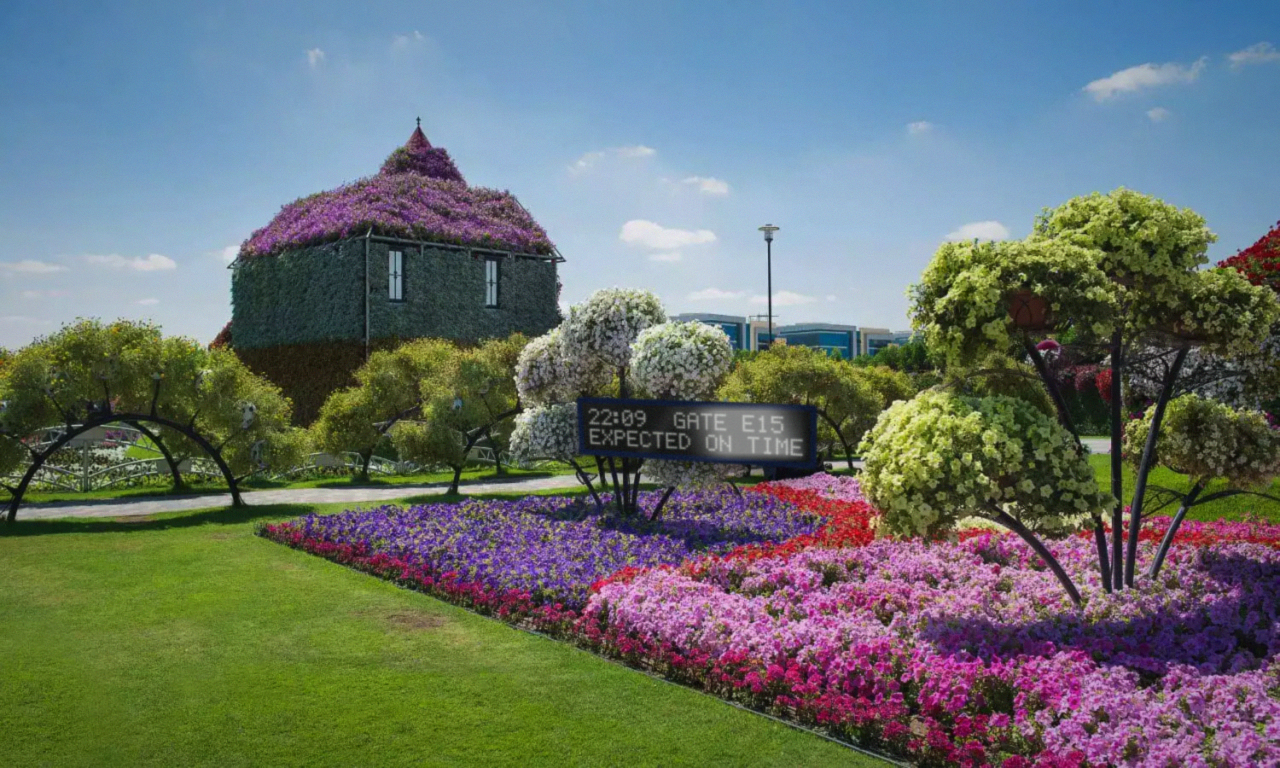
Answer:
h=22 m=9
